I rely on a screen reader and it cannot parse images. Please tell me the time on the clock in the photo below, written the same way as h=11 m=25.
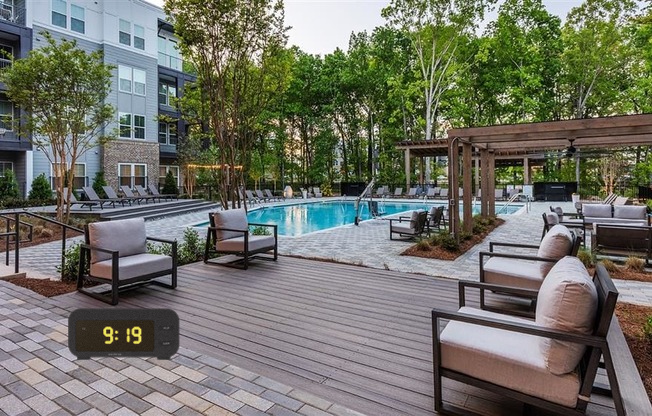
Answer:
h=9 m=19
